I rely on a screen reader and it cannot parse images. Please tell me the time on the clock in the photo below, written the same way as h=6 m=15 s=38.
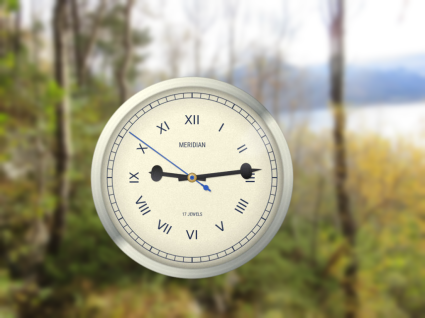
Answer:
h=9 m=13 s=51
